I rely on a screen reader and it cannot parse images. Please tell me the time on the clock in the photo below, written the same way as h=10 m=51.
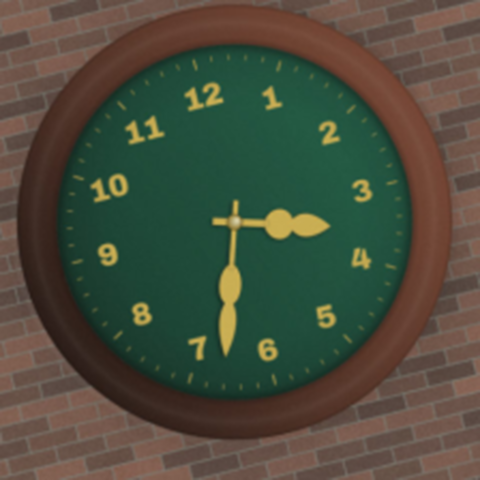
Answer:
h=3 m=33
